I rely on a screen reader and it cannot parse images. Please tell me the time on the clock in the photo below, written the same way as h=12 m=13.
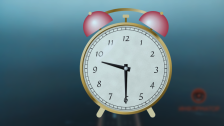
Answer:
h=9 m=30
